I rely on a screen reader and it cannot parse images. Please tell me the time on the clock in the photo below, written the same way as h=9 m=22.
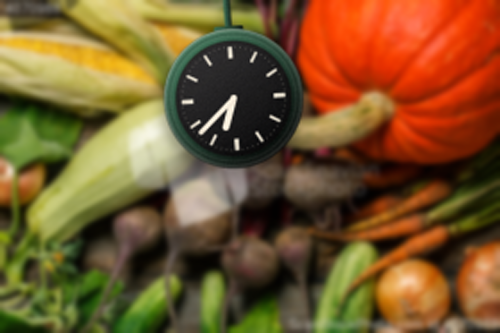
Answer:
h=6 m=38
